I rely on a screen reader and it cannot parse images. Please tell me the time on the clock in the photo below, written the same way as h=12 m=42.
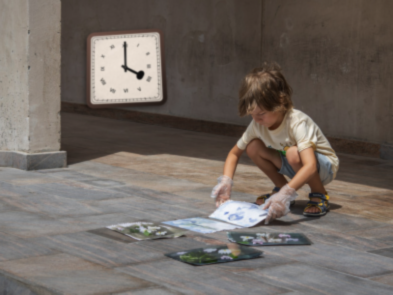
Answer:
h=4 m=0
